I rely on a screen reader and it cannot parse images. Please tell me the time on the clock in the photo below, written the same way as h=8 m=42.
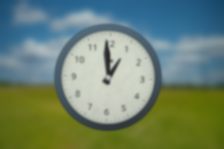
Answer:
h=12 m=59
